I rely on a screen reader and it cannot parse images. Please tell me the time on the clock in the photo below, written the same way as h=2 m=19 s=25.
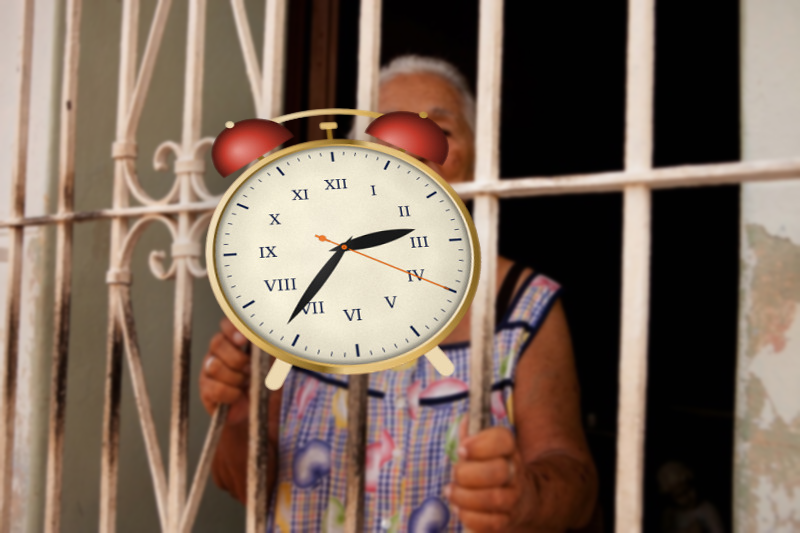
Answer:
h=2 m=36 s=20
